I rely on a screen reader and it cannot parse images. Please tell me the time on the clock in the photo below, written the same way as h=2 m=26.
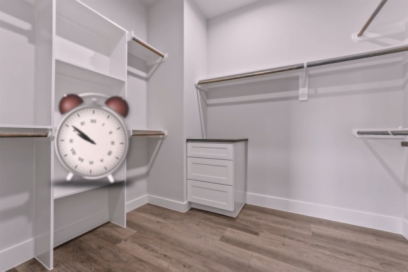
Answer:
h=9 m=51
